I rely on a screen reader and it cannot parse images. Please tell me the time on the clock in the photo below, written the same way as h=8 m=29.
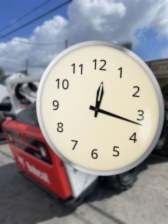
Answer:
h=12 m=17
